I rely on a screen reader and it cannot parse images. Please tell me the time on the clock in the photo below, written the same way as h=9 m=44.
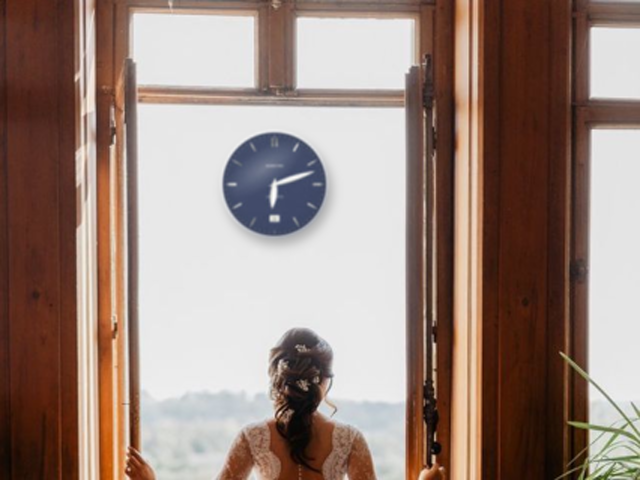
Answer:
h=6 m=12
